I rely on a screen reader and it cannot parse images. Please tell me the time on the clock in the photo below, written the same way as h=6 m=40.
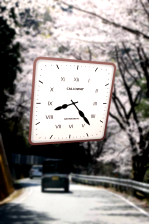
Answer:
h=8 m=23
